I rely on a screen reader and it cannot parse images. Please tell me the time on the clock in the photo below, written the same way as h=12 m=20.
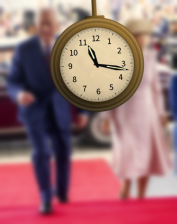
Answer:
h=11 m=17
